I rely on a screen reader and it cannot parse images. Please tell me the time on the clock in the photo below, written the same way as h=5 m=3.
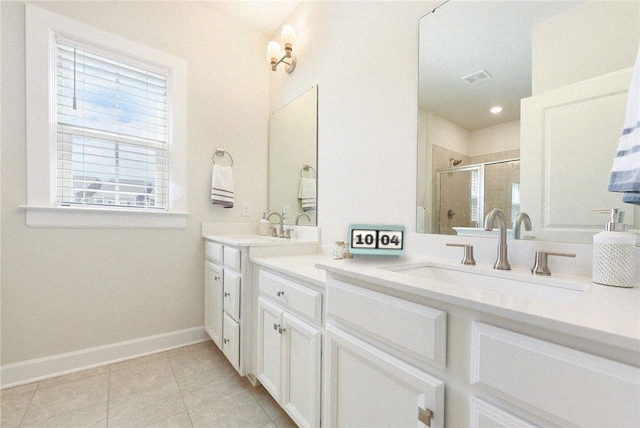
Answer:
h=10 m=4
